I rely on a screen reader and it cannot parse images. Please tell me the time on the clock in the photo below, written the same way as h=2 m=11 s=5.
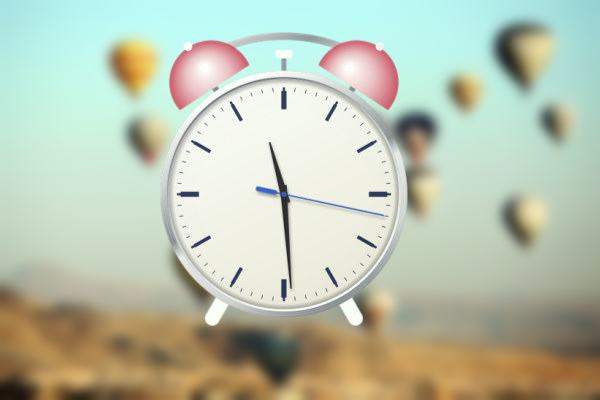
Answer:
h=11 m=29 s=17
